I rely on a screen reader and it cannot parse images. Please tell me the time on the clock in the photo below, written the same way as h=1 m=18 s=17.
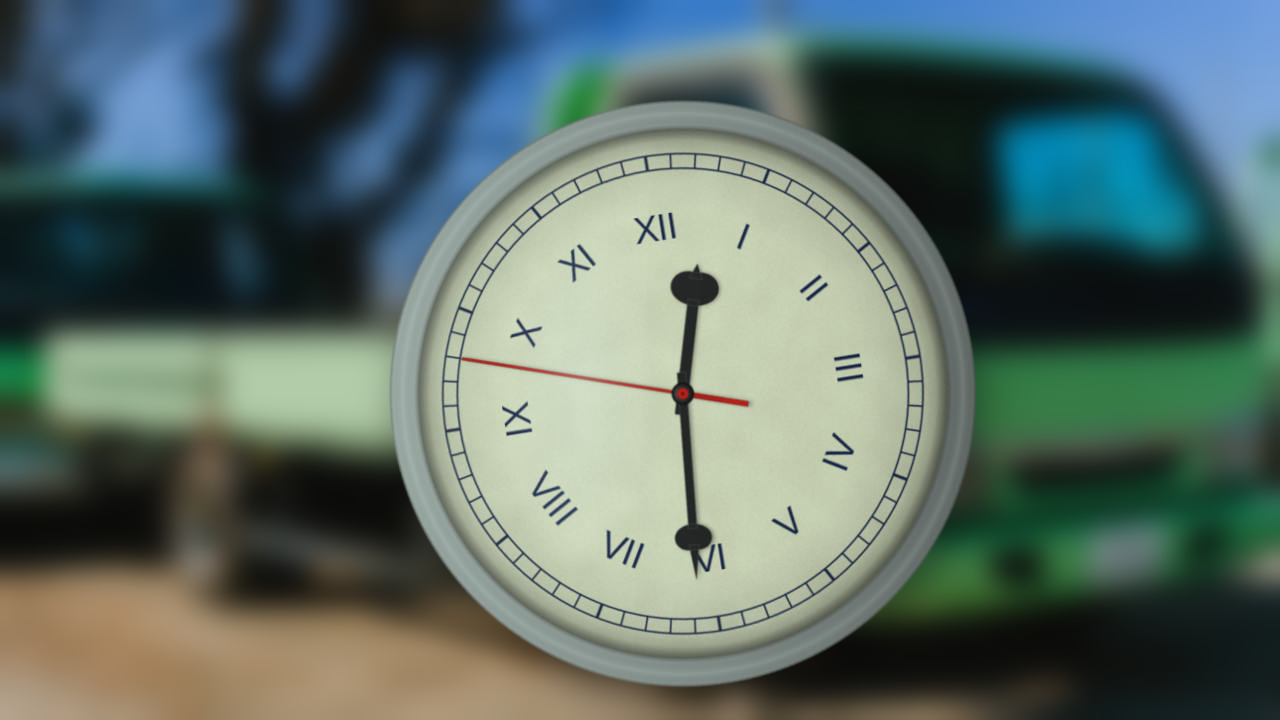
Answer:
h=12 m=30 s=48
